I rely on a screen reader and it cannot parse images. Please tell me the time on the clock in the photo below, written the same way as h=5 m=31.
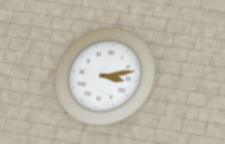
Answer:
h=3 m=12
